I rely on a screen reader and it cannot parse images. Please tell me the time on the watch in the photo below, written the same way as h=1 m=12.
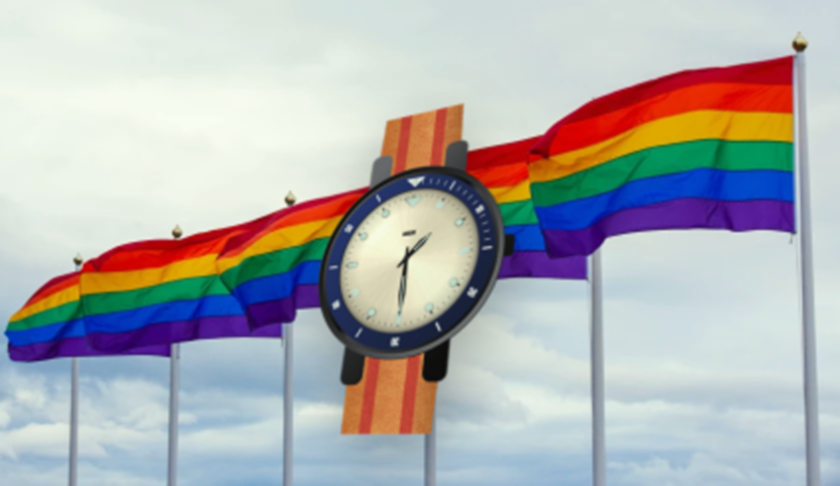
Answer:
h=1 m=30
